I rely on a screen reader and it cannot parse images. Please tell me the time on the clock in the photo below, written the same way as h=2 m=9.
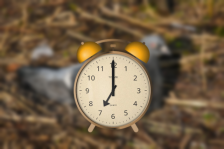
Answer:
h=7 m=0
